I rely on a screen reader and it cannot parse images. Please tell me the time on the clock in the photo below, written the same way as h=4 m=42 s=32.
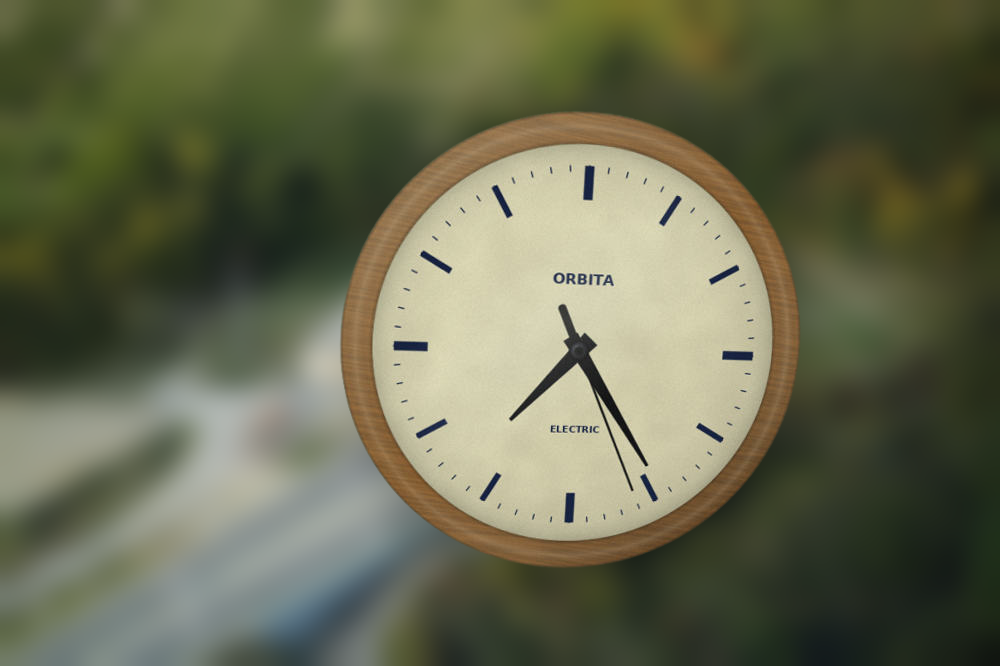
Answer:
h=7 m=24 s=26
